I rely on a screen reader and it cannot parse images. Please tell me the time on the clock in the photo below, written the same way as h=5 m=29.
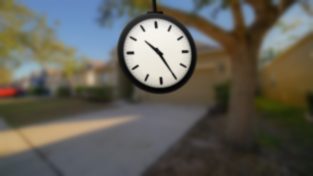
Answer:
h=10 m=25
